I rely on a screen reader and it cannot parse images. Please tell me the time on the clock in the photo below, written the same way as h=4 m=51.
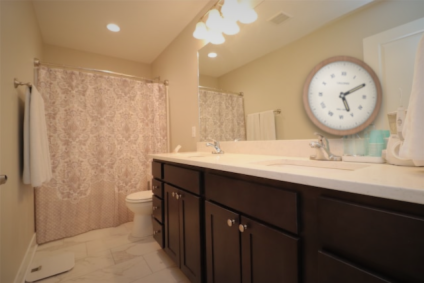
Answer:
h=5 m=10
